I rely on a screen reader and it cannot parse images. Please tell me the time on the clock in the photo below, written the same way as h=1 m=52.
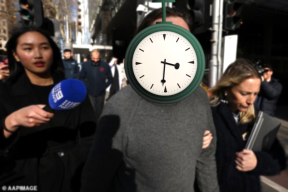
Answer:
h=3 m=31
